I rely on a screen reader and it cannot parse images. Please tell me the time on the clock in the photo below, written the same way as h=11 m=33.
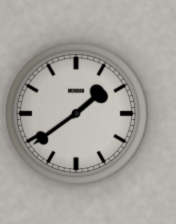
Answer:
h=1 m=39
